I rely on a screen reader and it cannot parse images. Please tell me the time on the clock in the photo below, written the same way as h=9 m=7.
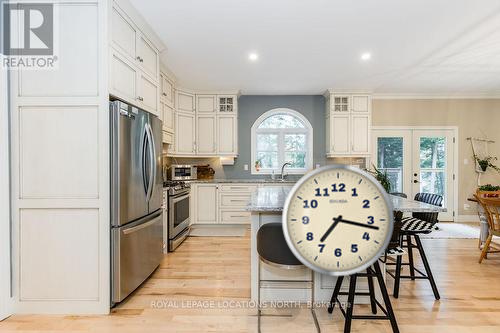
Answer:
h=7 m=17
